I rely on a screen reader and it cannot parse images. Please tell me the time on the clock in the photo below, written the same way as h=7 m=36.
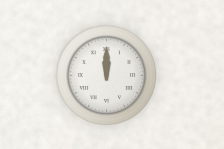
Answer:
h=12 m=0
